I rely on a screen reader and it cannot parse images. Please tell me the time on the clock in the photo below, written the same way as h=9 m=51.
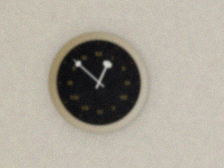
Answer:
h=12 m=52
